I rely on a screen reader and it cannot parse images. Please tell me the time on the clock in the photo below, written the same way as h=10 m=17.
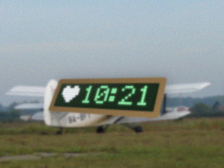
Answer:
h=10 m=21
